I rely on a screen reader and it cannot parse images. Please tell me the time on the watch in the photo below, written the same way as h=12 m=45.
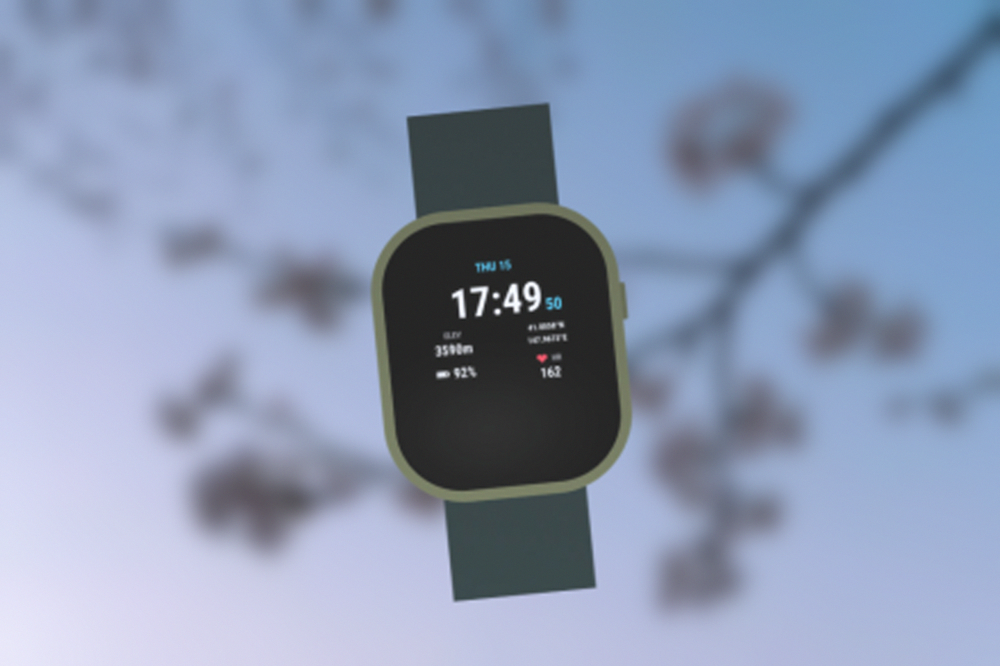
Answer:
h=17 m=49
